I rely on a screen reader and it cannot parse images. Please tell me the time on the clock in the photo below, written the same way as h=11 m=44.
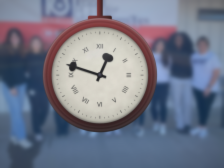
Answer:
h=12 m=48
